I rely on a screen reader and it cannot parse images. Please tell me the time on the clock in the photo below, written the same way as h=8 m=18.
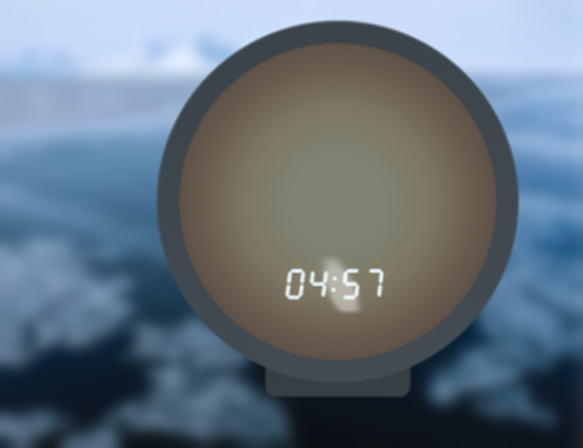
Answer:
h=4 m=57
